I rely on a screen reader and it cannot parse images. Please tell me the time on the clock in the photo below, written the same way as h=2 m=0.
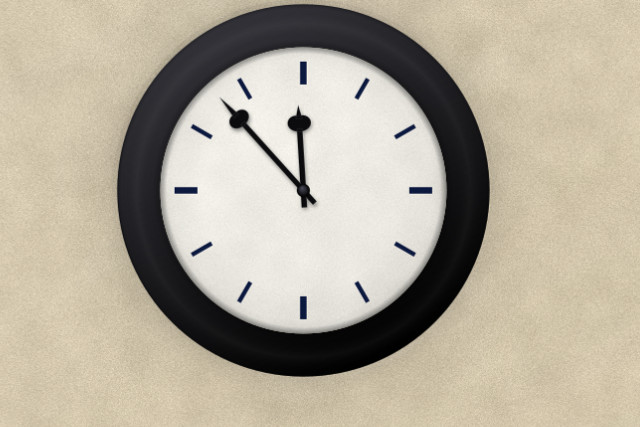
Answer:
h=11 m=53
